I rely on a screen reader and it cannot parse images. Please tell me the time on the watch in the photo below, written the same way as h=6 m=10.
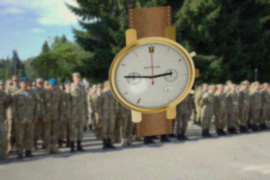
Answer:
h=2 m=46
